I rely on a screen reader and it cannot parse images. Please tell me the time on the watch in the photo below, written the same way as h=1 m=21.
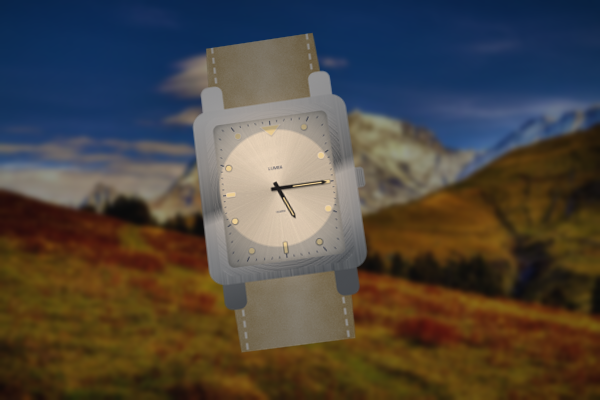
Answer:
h=5 m=15
